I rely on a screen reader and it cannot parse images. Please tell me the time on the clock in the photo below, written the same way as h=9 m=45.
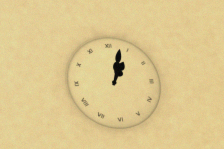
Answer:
h=1 m=3
